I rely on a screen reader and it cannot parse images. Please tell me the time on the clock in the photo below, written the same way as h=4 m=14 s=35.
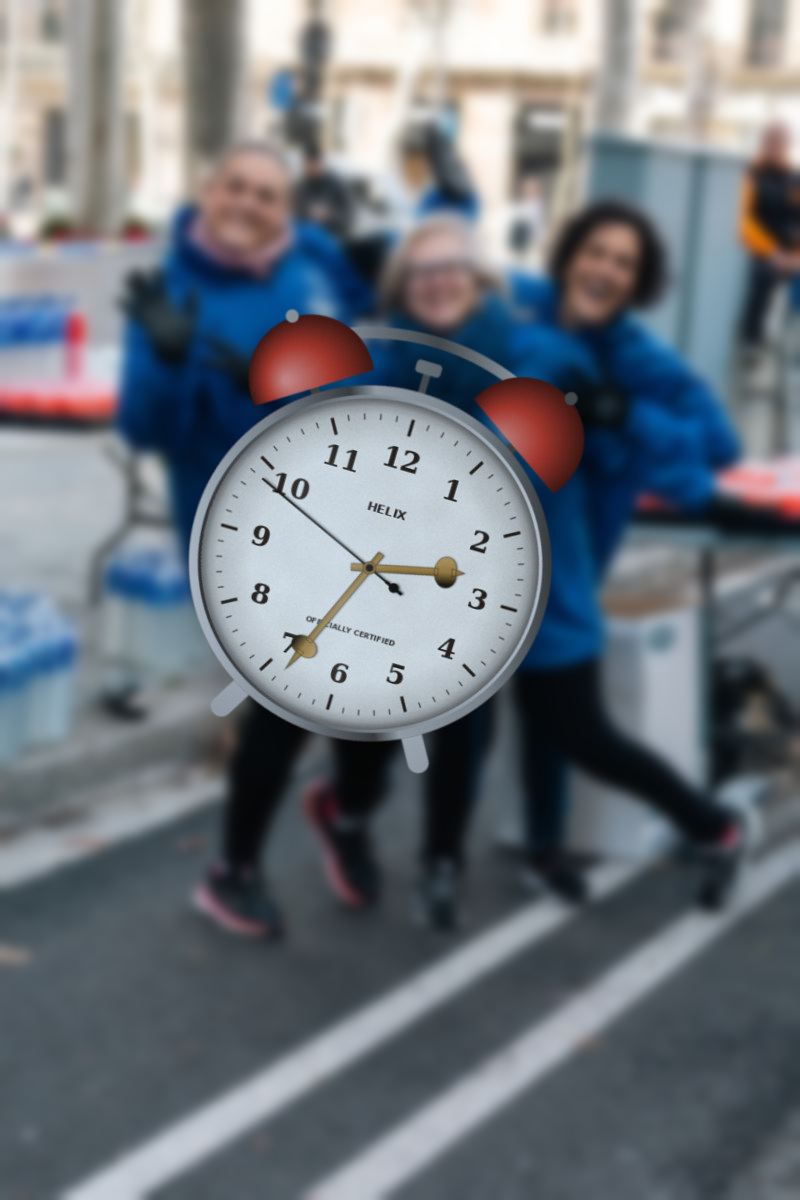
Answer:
h=2 m=33 s=49
